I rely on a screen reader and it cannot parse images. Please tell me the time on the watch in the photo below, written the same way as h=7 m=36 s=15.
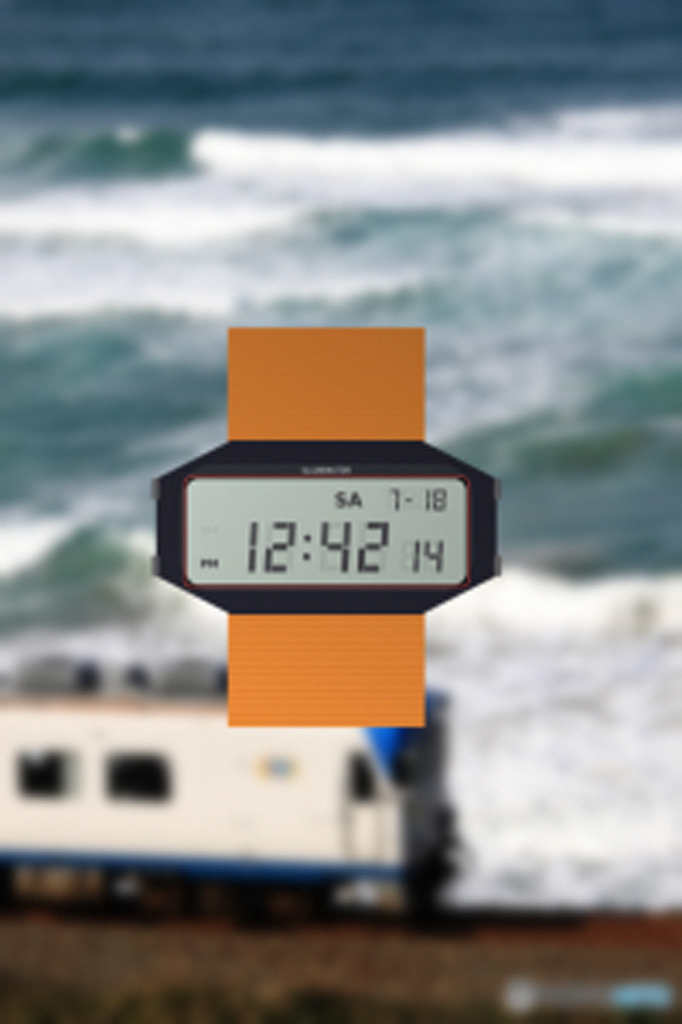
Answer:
h=12 m=42 s=14
